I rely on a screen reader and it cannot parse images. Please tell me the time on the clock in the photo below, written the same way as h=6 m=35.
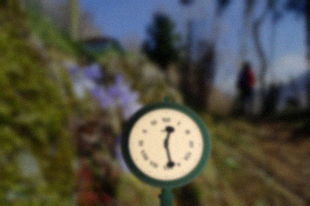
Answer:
h=12 m=28
